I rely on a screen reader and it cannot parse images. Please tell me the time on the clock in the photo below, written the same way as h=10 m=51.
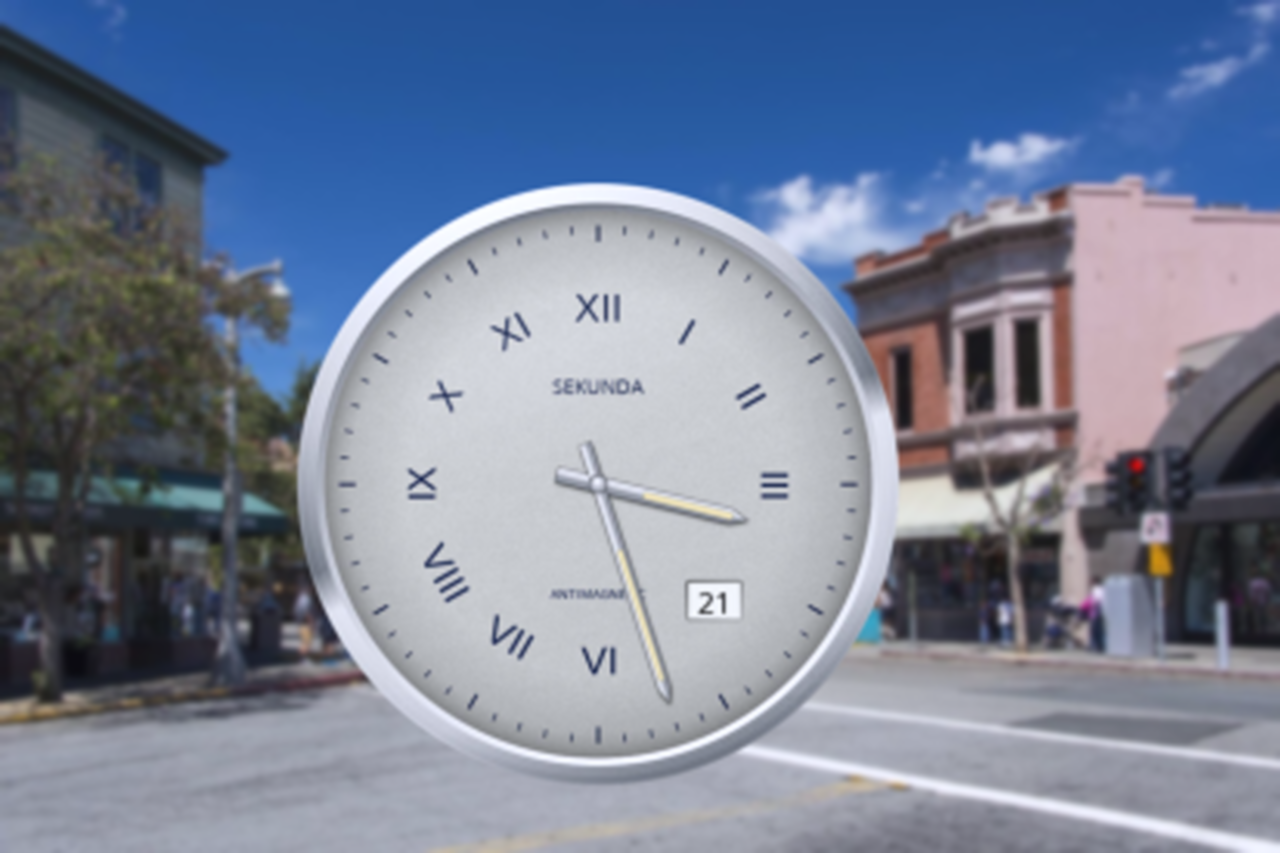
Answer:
h=3 m=27
